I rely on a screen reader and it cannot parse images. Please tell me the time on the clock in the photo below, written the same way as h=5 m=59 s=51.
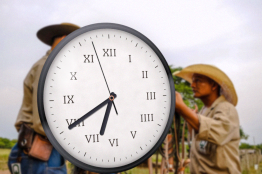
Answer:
h=6 m=39 s=57
